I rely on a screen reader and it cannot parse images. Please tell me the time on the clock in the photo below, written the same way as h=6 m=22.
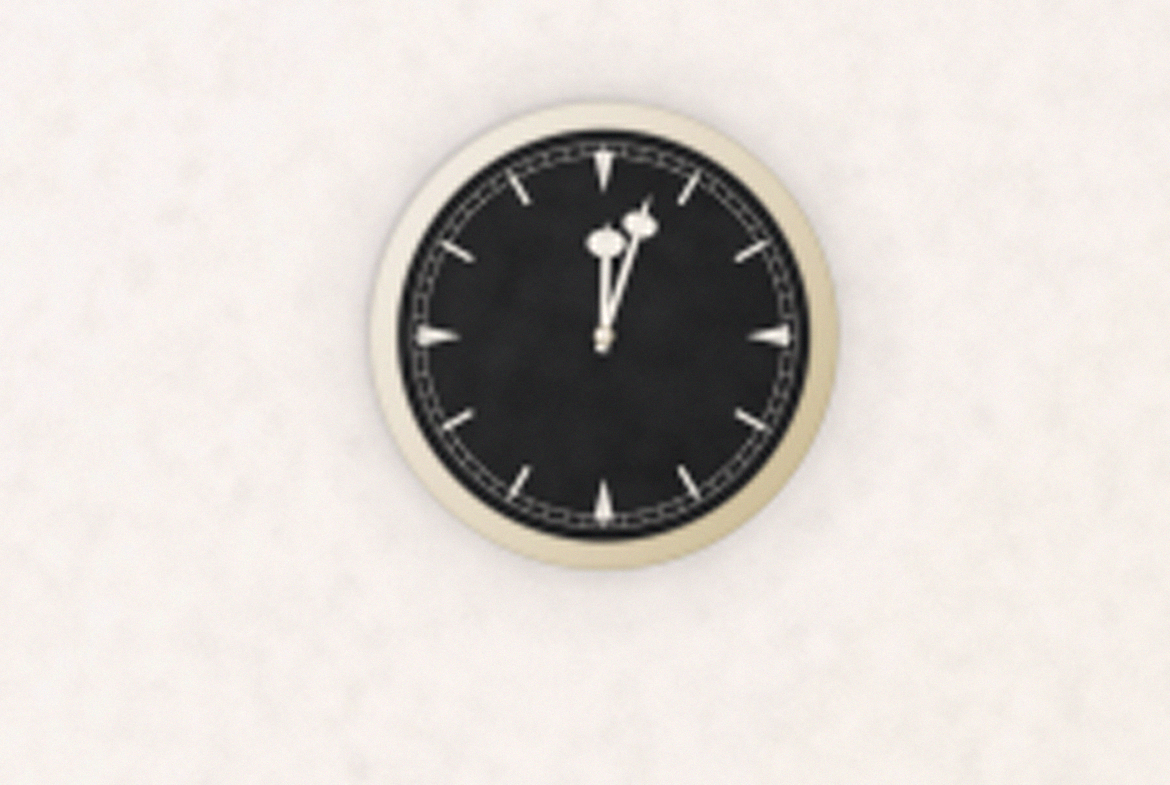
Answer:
h=12 m=3
